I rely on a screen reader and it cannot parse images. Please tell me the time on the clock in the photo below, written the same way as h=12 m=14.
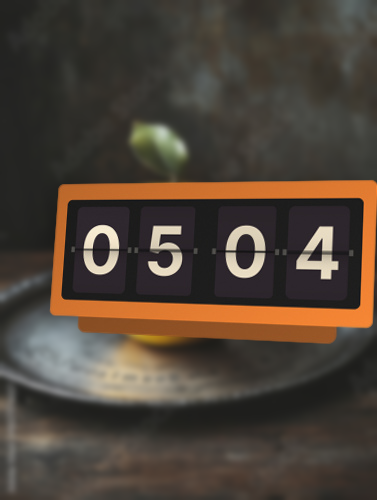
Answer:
h=5 m=4
